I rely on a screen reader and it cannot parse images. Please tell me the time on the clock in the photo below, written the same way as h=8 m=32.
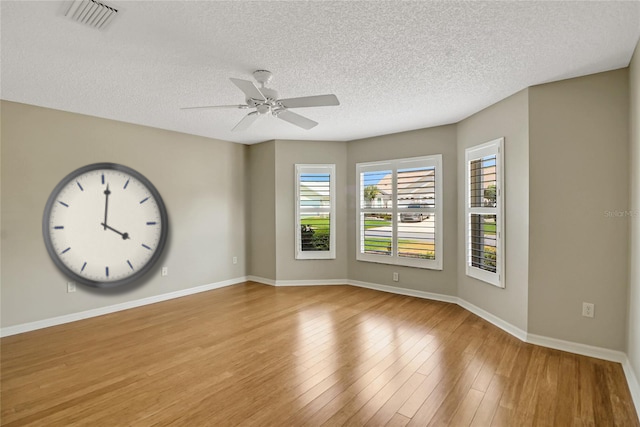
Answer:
h=4 m=1
